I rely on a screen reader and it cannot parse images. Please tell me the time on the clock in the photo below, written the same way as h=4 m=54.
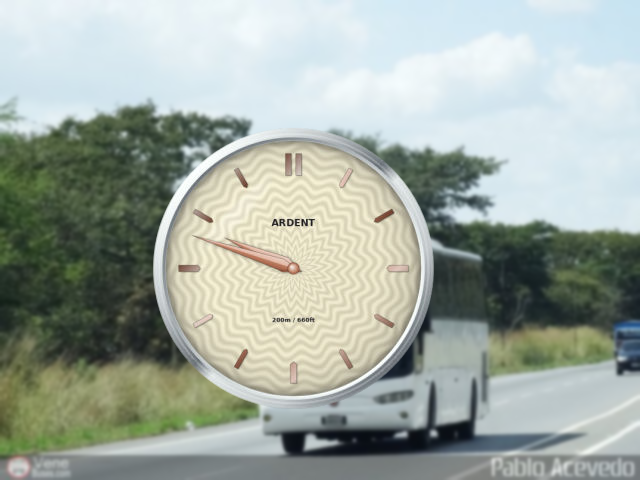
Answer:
h=9 m=48
